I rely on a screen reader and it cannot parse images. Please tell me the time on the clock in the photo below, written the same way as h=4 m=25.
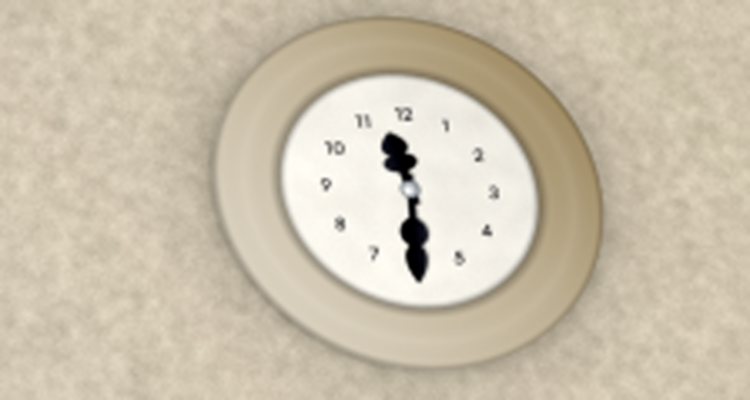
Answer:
h=11 m=30
